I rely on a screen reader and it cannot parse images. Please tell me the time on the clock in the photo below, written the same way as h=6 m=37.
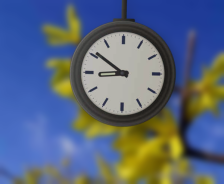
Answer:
h=8 m=51
